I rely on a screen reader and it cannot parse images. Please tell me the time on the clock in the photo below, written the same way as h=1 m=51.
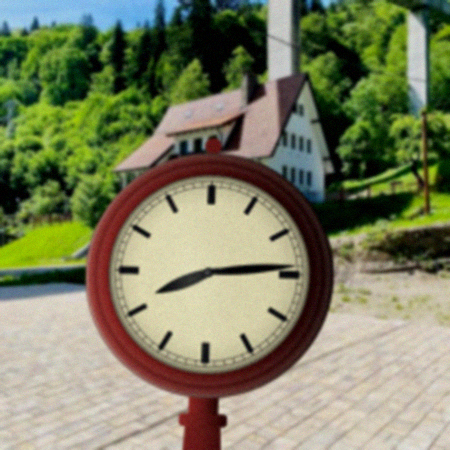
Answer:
h=8 m=14
